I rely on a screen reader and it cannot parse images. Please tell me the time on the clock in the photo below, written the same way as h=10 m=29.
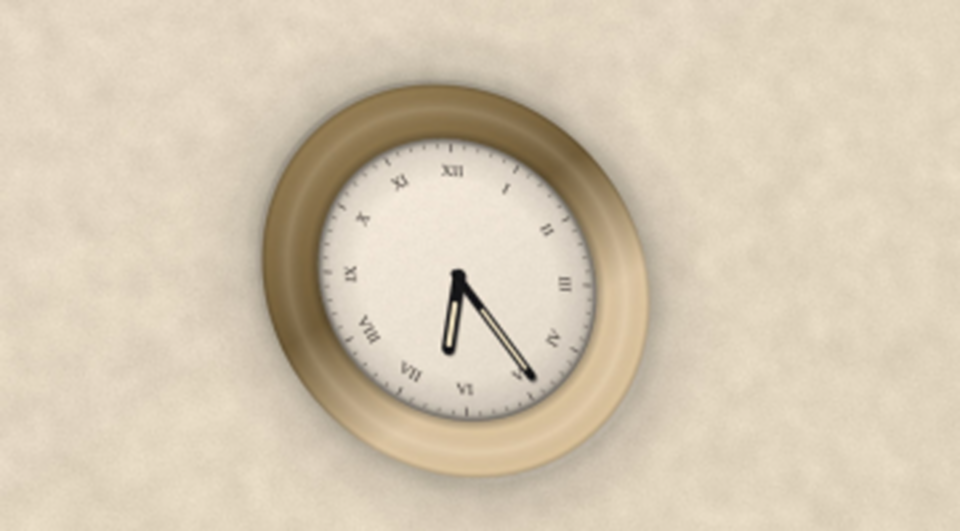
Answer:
h=6 m=24
